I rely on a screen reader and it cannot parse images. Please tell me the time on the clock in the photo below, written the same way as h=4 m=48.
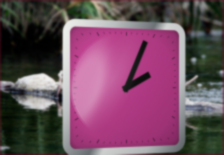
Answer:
h=2 m=4
